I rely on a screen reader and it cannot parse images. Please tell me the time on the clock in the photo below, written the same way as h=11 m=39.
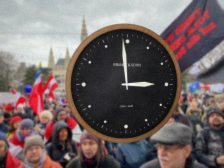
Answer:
h=2 m=59
